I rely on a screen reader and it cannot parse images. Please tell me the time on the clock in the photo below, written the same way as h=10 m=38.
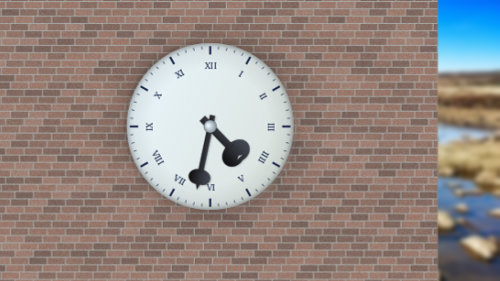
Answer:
h=4 m=32
